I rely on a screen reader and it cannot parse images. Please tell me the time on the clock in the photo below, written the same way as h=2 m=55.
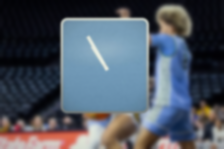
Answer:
h=10 m=55
